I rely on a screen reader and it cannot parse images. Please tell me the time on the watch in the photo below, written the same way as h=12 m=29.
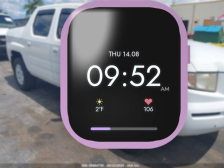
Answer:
h=9 m=52
